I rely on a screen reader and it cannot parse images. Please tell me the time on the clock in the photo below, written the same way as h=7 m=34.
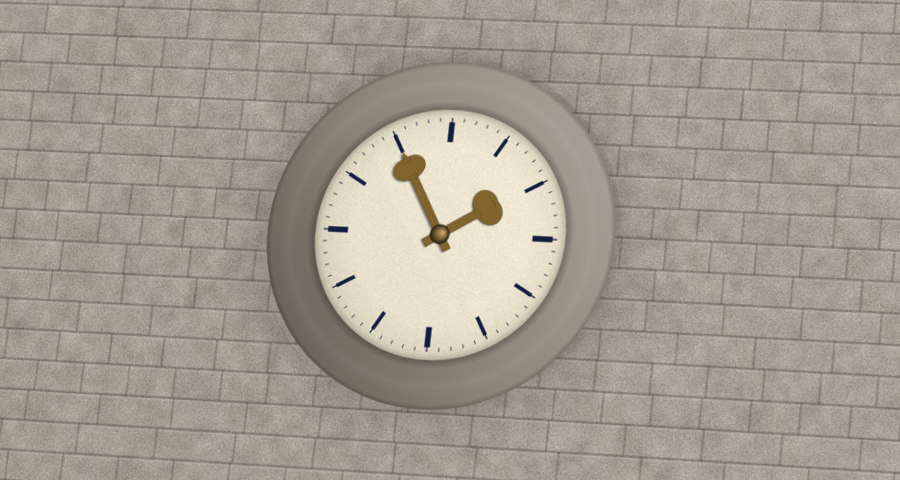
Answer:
h=1 m=55
